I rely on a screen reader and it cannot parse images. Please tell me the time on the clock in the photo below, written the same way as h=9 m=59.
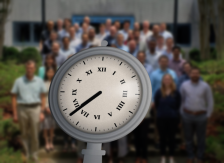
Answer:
h=7 m=38
